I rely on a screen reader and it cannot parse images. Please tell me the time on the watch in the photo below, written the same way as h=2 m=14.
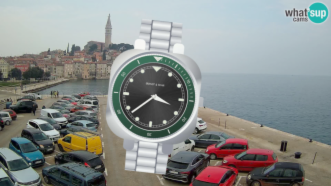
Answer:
h=3 m=38
